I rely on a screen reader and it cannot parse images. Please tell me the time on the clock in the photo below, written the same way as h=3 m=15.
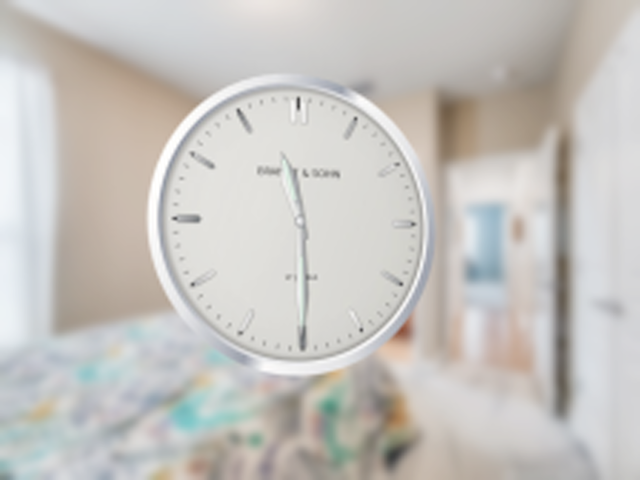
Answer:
h=11 m=30
